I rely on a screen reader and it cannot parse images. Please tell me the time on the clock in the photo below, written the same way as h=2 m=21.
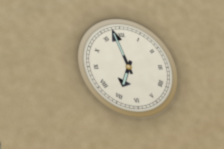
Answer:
h=6 m=58
